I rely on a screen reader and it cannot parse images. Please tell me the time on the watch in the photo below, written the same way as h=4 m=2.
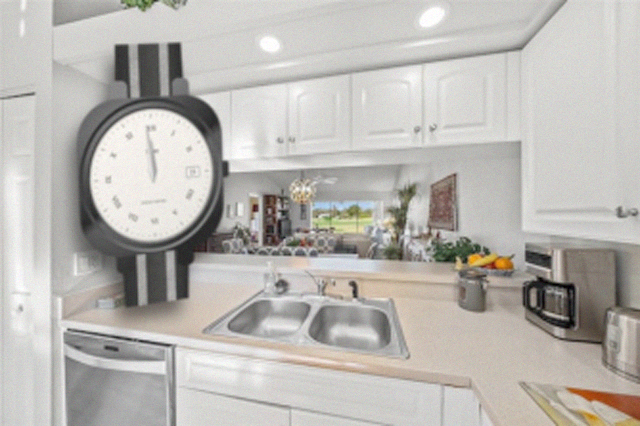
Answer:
h=11 m=59
